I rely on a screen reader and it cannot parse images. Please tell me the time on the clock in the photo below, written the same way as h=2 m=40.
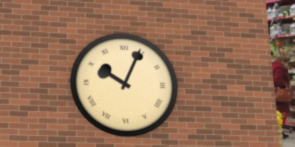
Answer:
h=10 m=4
